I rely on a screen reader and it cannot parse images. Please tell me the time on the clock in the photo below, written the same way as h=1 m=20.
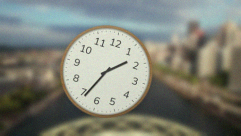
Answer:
h=1 m=34
